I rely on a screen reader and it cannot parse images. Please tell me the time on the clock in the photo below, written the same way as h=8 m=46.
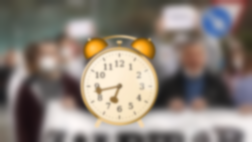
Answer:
h=6 m=43
